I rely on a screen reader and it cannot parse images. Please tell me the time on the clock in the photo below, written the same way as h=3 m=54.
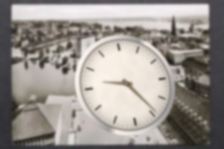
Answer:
h=9 m=24
